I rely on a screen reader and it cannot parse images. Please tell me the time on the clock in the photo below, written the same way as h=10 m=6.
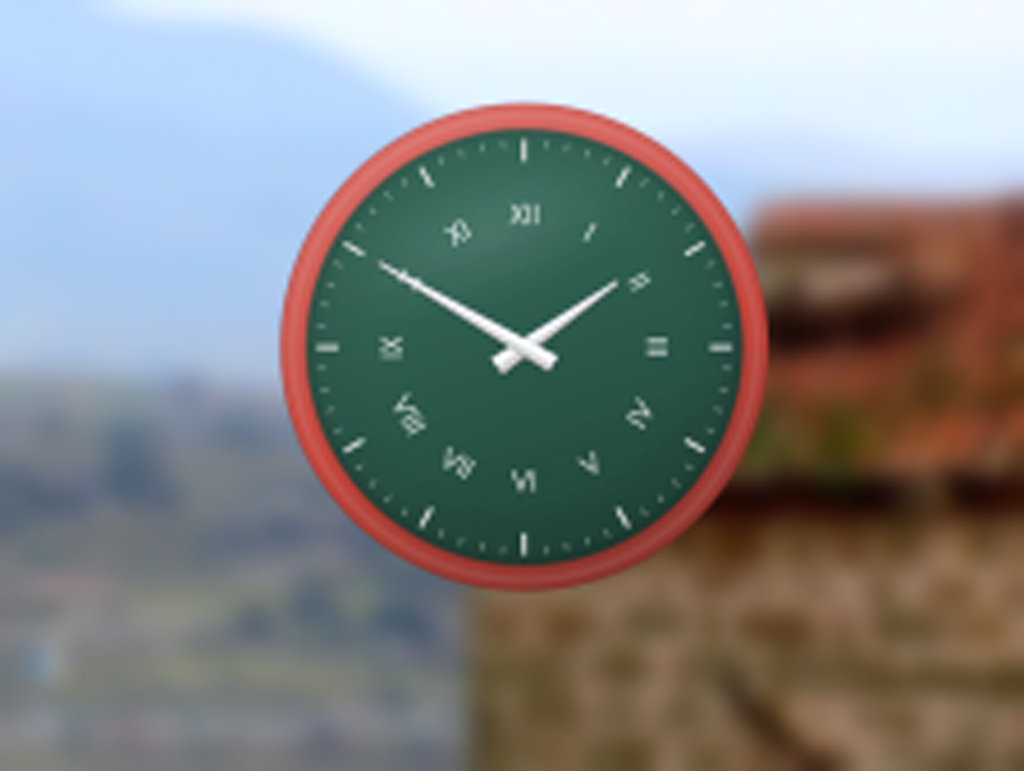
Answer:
h=1 m=50
